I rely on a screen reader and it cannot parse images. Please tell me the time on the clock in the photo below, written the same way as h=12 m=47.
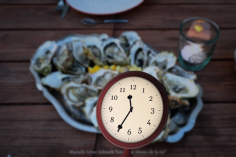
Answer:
h=11 m=35
